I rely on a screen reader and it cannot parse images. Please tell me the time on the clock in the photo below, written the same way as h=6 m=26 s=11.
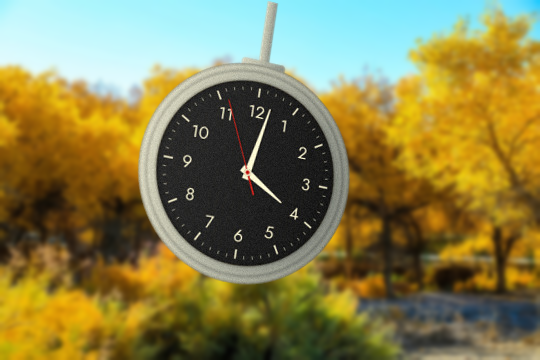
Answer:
h=4 m=1 s=56
